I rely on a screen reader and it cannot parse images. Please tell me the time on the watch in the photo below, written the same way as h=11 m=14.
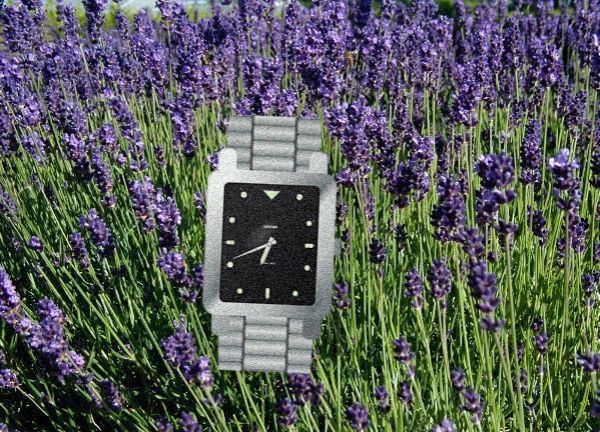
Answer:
h=6 m=41
